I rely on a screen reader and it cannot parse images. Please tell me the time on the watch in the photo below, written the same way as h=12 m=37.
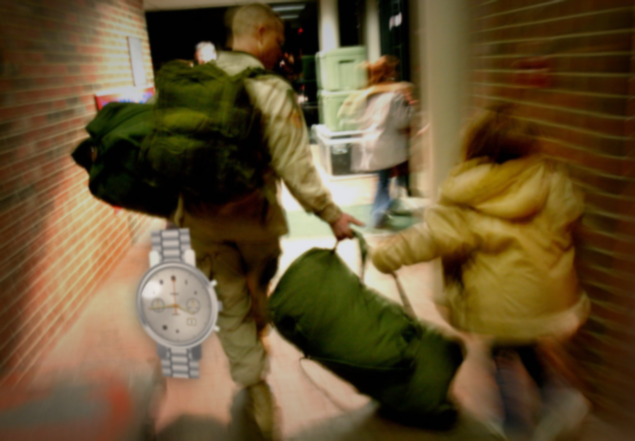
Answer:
h=3 m=44
